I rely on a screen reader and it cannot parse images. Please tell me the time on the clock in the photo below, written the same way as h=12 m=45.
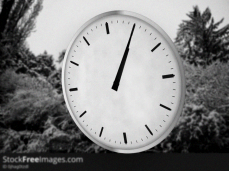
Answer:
h=1 m=5
